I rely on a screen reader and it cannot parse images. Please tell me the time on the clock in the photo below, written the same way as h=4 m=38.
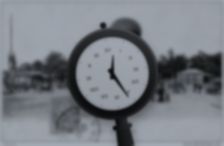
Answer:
h=12 m=26
